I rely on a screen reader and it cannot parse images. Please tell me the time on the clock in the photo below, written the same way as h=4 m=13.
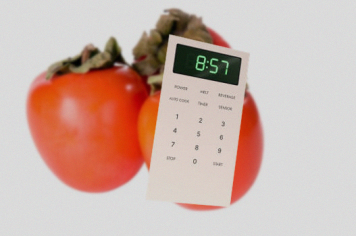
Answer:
h=8 m=57
